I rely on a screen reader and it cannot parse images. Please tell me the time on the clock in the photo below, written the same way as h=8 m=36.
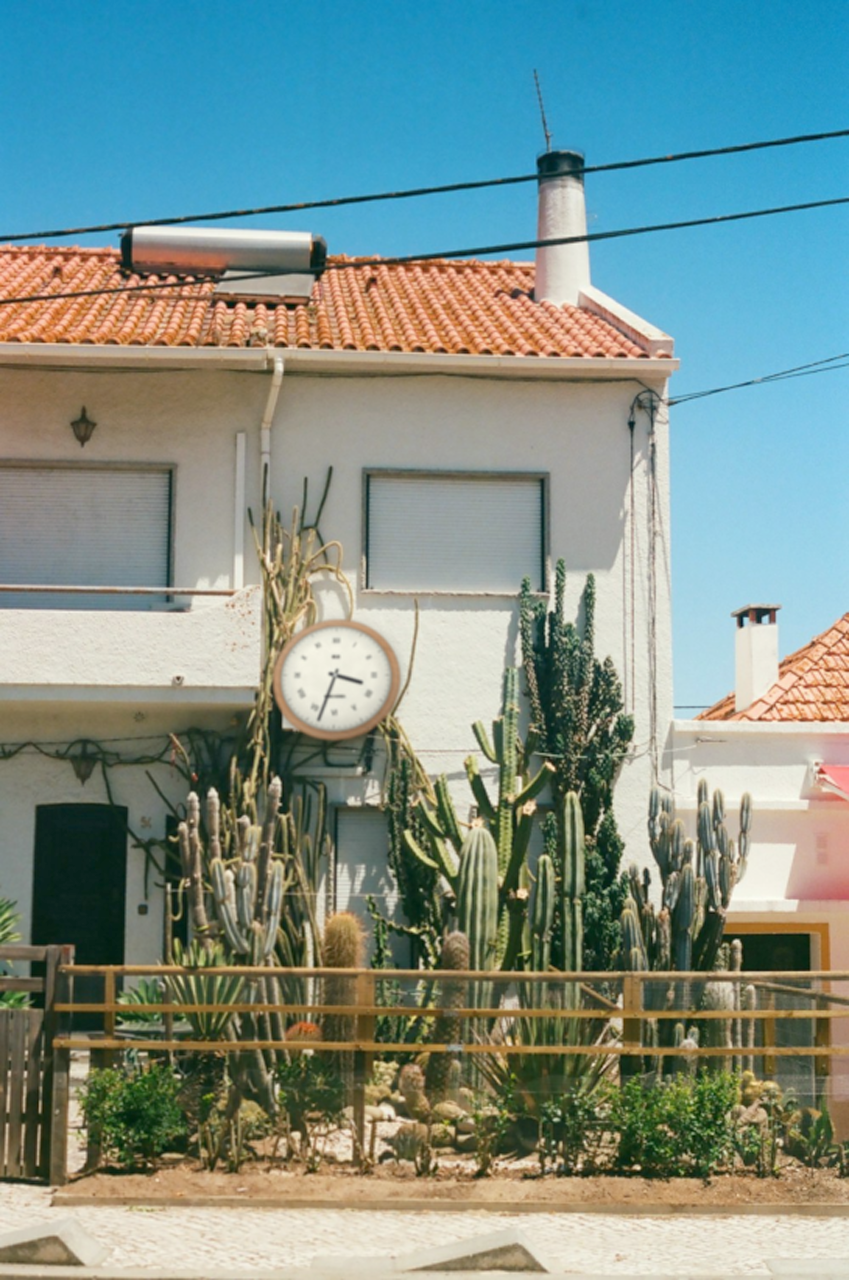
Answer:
h=3 m=33
